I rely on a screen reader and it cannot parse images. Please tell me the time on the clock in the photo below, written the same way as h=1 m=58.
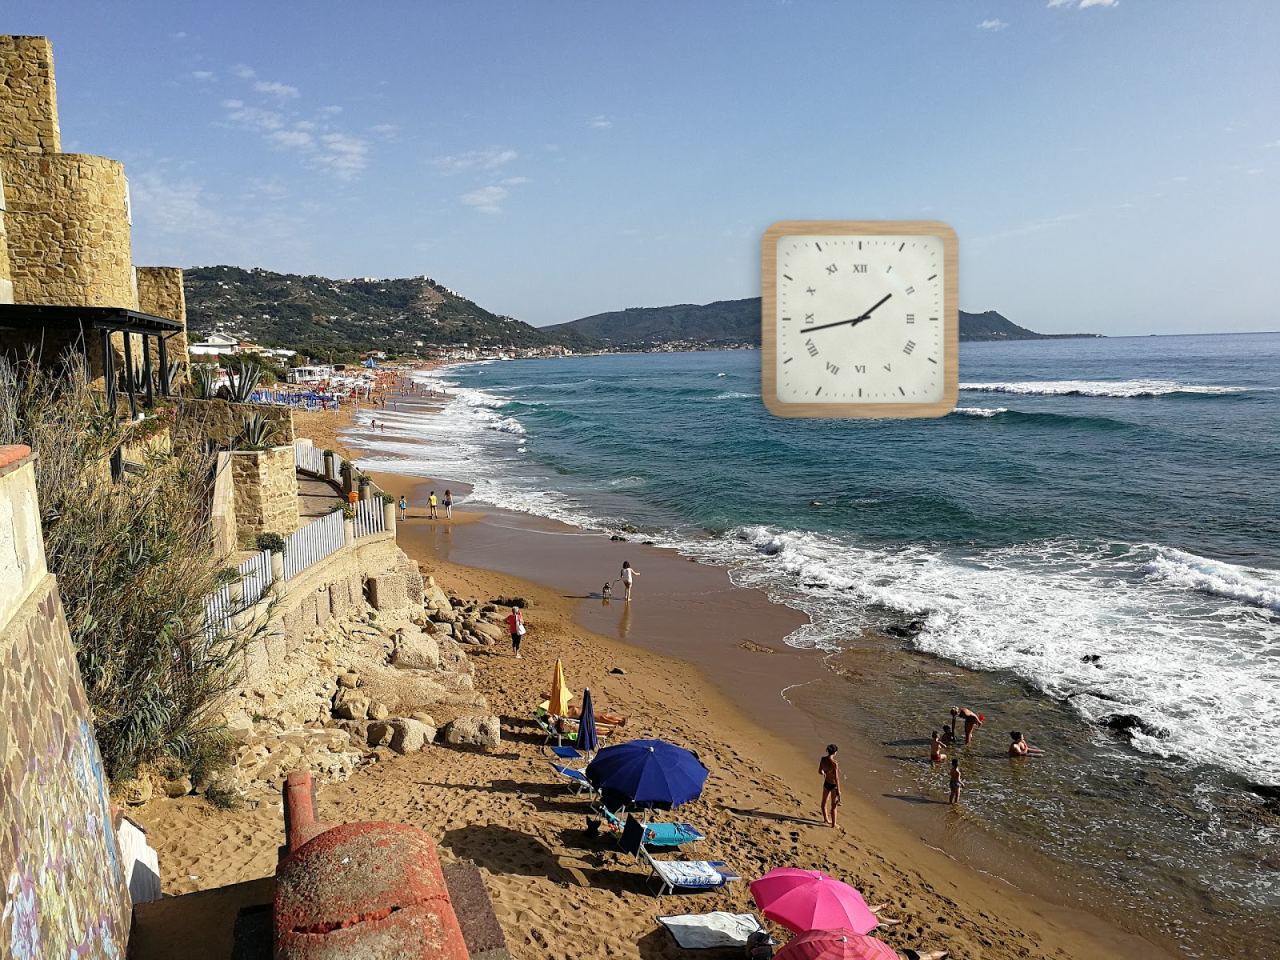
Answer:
h=1 m=43
